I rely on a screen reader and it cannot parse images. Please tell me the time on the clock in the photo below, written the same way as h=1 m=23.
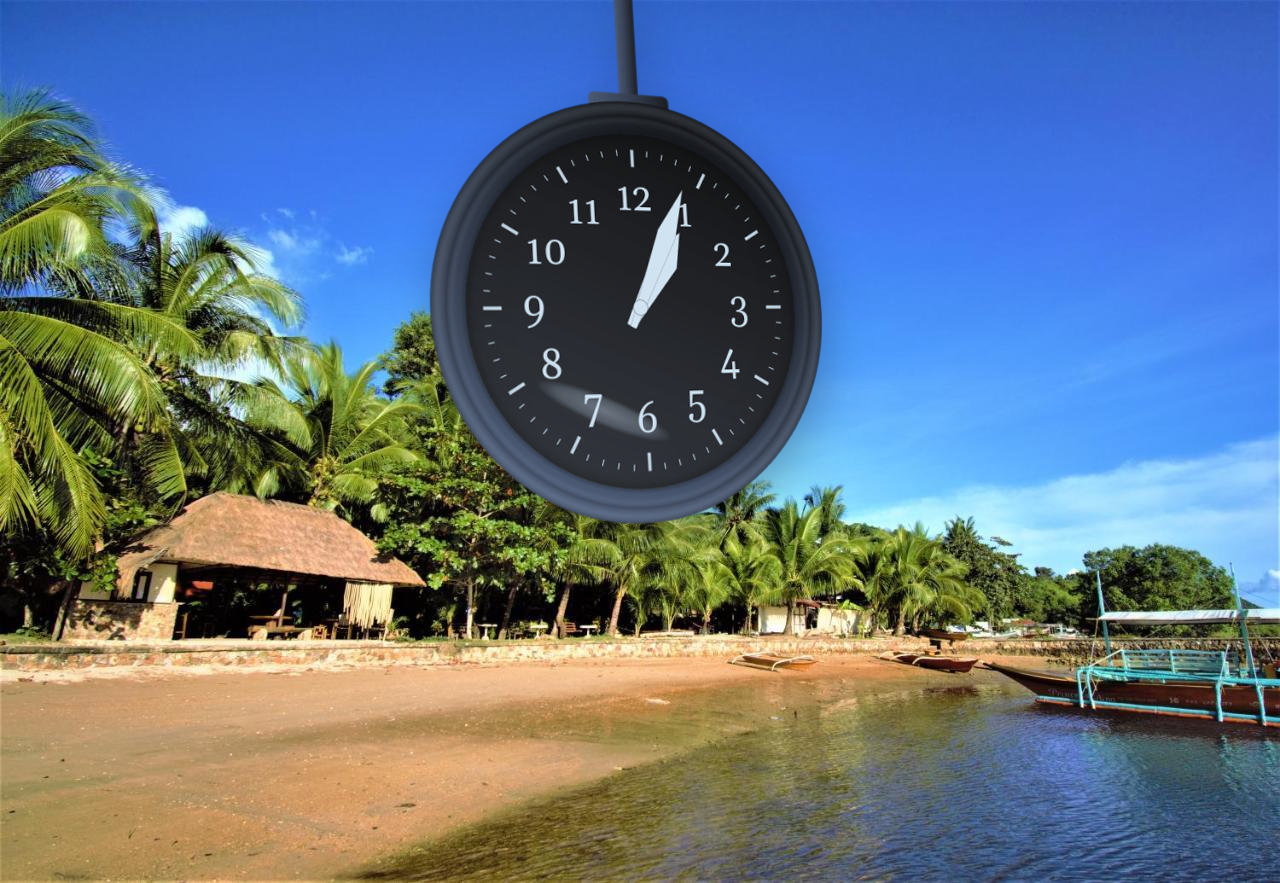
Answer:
h=1 m=4
